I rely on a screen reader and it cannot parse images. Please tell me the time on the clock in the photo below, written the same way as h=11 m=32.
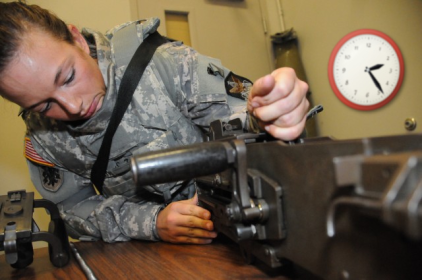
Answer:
h=2 m=24
